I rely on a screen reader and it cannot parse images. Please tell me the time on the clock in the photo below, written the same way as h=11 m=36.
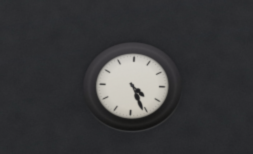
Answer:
h=4 m=26
